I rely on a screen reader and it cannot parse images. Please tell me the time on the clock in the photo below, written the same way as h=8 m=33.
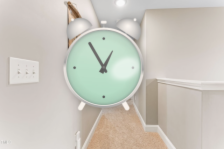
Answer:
h=12 m=55
